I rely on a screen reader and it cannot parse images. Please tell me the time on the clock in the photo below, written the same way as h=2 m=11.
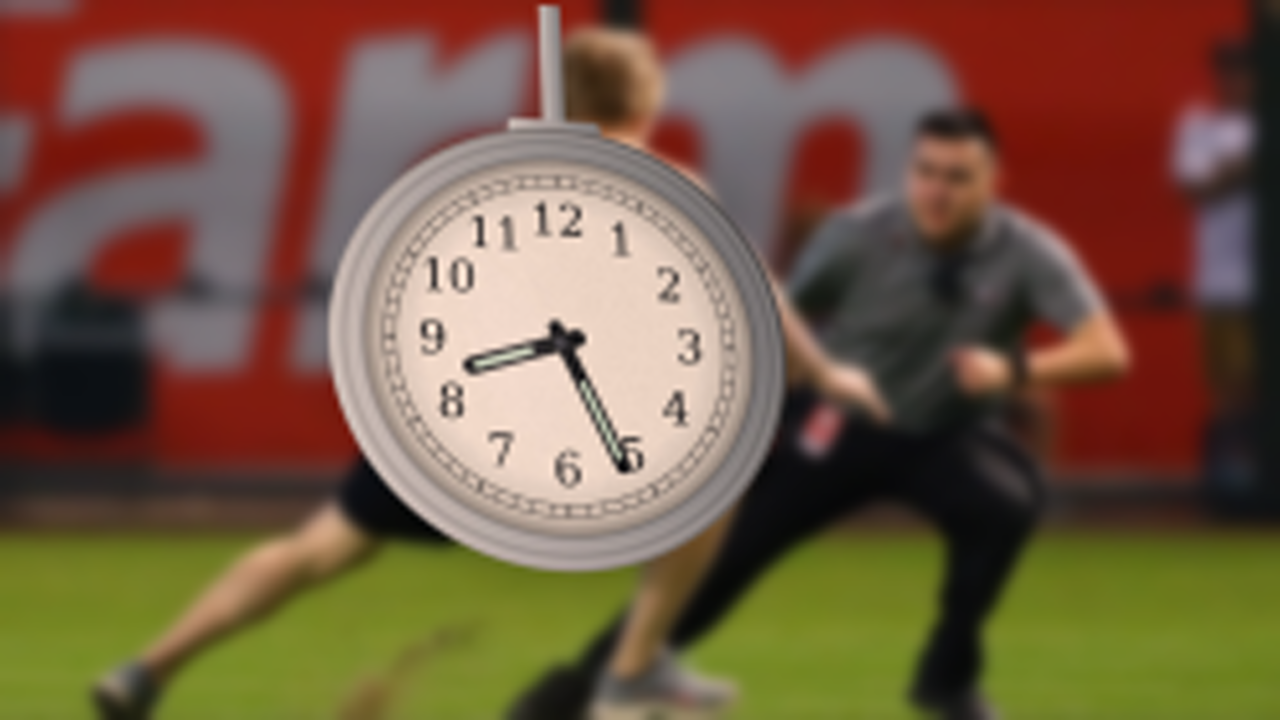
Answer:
h=8 m=26
